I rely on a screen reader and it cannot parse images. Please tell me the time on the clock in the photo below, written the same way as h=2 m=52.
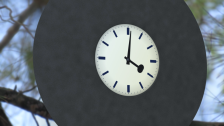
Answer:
h=4 m=1
